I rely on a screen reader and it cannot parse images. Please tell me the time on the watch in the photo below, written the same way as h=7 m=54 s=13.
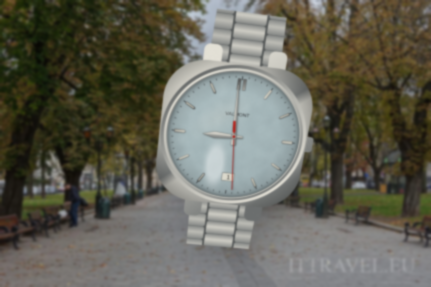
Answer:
h=8 m=59 s=29
